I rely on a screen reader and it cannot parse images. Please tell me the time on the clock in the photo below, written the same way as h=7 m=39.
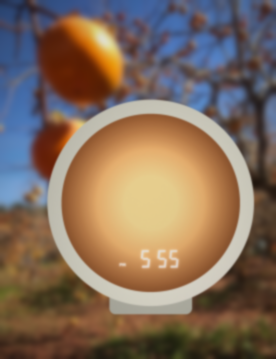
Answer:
h=5 m=55
